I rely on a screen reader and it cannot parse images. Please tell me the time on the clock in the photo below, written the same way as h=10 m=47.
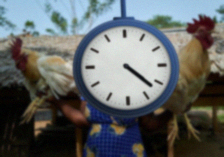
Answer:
h=4 m=22
